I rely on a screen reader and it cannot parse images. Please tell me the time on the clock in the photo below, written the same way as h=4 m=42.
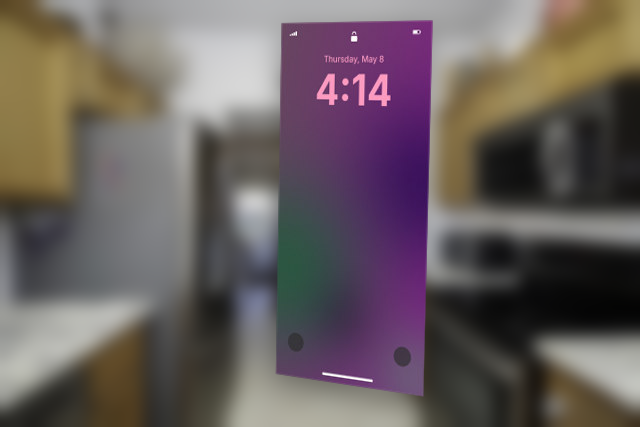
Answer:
h=4 m=14
